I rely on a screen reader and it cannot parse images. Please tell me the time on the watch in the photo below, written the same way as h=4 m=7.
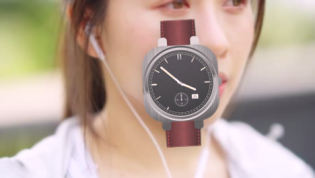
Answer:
h=3 m=52
